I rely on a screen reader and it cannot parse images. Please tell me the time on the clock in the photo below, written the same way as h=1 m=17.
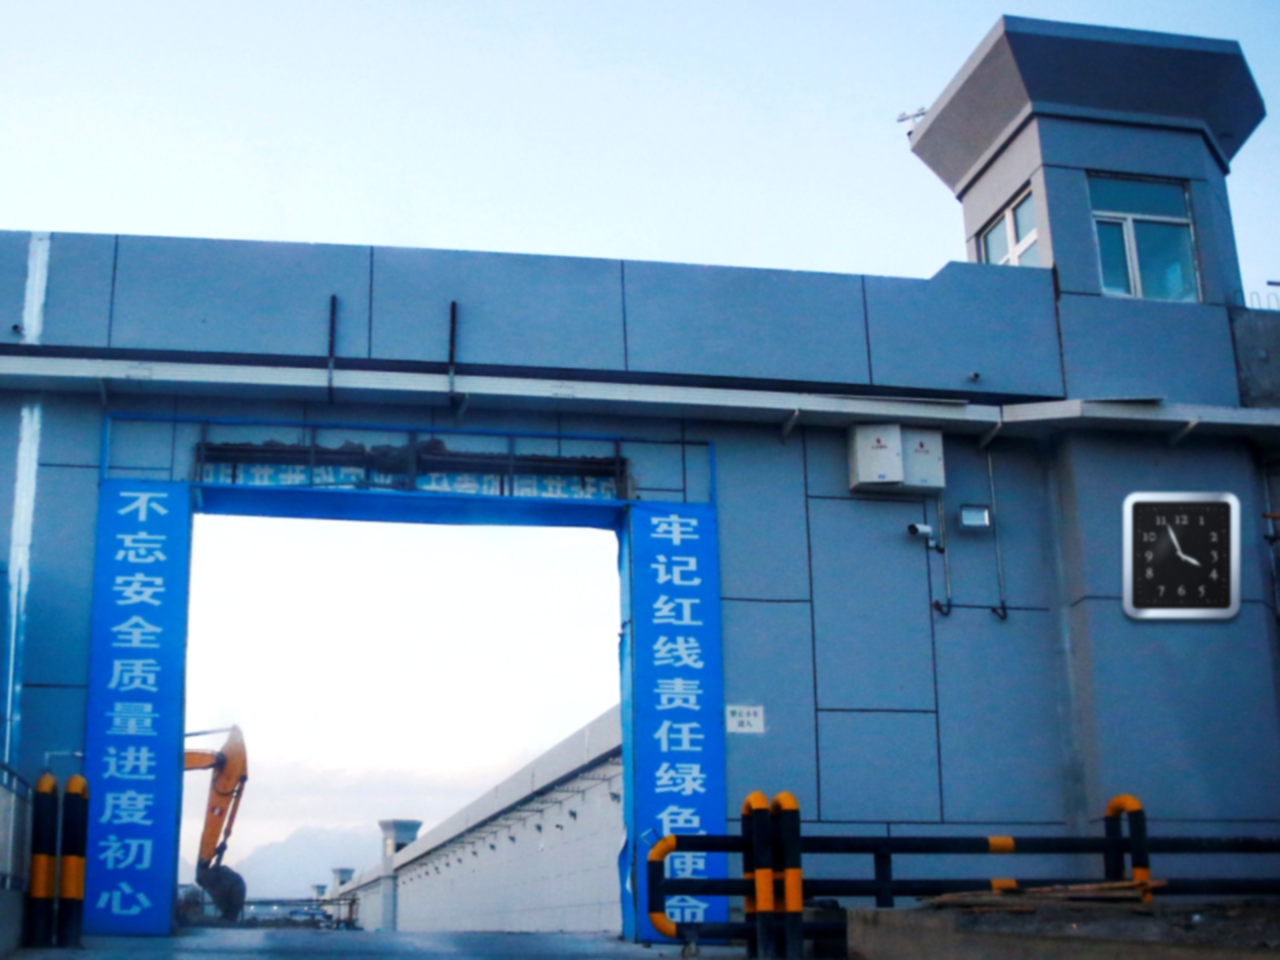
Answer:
h=3 m=56
